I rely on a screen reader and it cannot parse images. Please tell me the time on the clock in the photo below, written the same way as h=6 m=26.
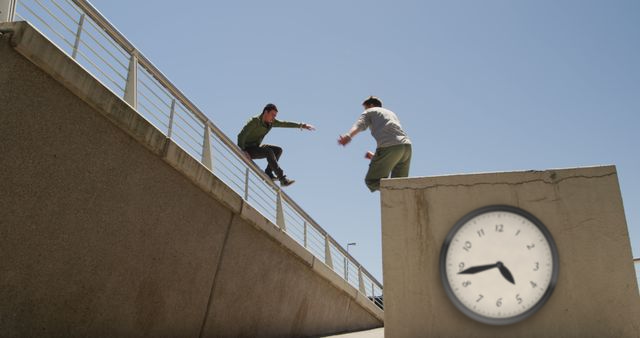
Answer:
h=4 m=43
